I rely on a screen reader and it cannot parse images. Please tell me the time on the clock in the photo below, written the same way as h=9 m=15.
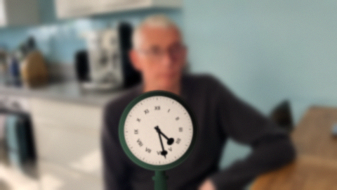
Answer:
h=4 m=28
